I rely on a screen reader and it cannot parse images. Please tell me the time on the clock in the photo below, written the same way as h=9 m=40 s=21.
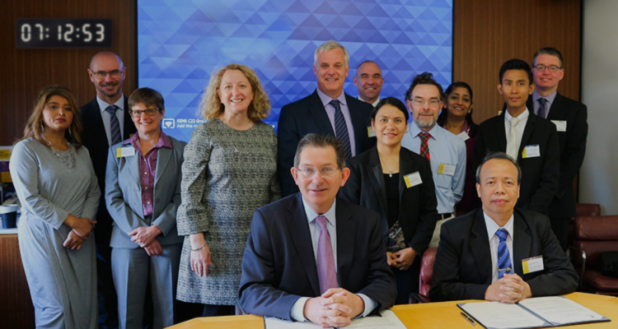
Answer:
h=7 m=12 s=53
